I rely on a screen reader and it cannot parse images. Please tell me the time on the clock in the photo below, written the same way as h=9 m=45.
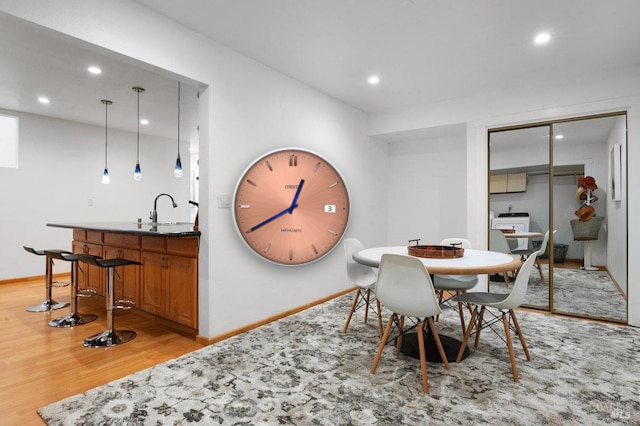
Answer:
h=12 m=40
